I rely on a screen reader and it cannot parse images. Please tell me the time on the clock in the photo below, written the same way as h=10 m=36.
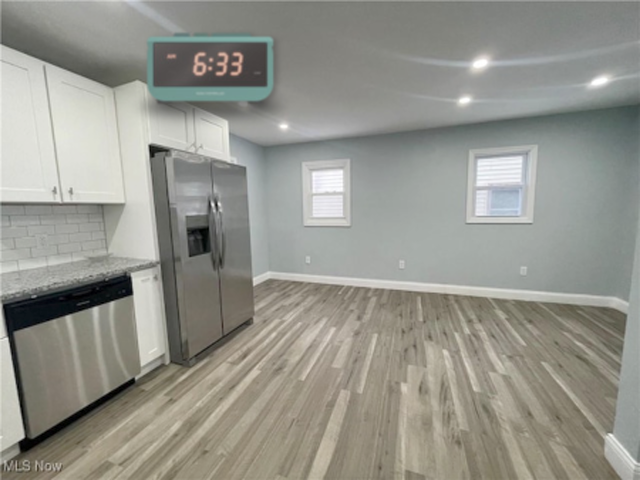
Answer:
h=6 m=33
